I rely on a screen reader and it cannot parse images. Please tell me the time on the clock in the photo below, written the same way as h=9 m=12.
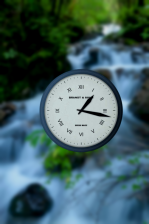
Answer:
h=1 m=17
